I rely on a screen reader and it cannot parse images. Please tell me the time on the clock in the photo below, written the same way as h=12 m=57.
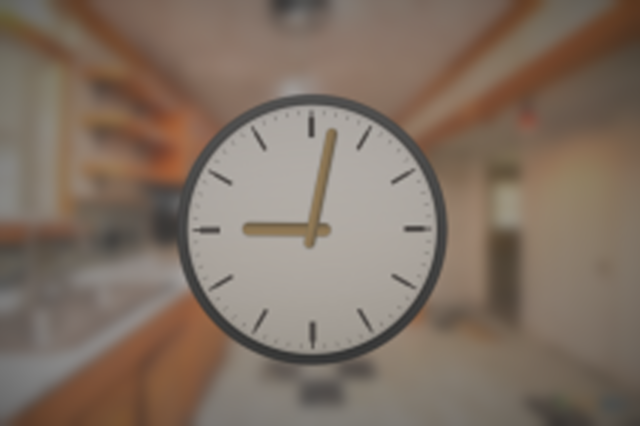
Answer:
h=9 m=2
